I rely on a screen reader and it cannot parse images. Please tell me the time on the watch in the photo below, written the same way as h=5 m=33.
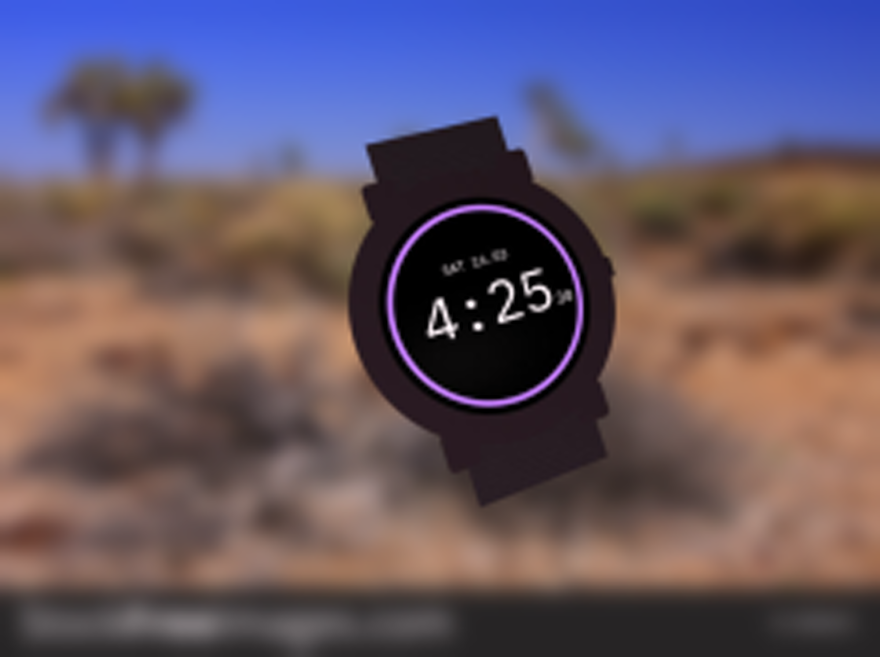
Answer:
h=4 m=25
